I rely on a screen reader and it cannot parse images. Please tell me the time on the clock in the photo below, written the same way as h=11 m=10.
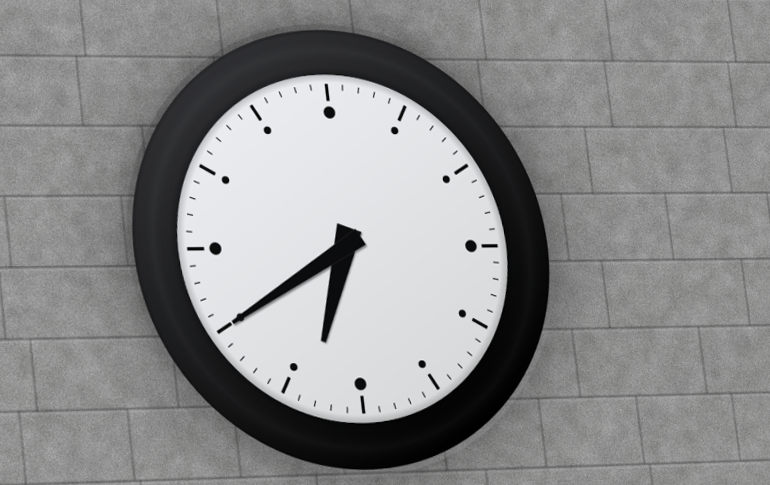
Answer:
h=6 m=40
